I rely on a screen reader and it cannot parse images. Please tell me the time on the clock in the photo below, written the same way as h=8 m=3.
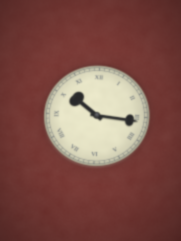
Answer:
h=10 m=16
